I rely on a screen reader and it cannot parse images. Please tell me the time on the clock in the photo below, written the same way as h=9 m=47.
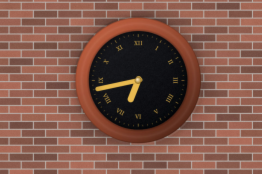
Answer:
h=6 m=43
